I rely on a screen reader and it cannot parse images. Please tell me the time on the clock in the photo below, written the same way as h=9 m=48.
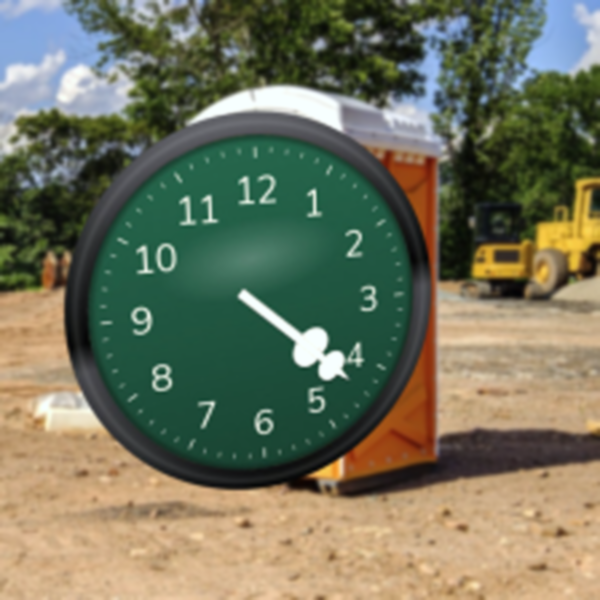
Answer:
h=4 m=22
